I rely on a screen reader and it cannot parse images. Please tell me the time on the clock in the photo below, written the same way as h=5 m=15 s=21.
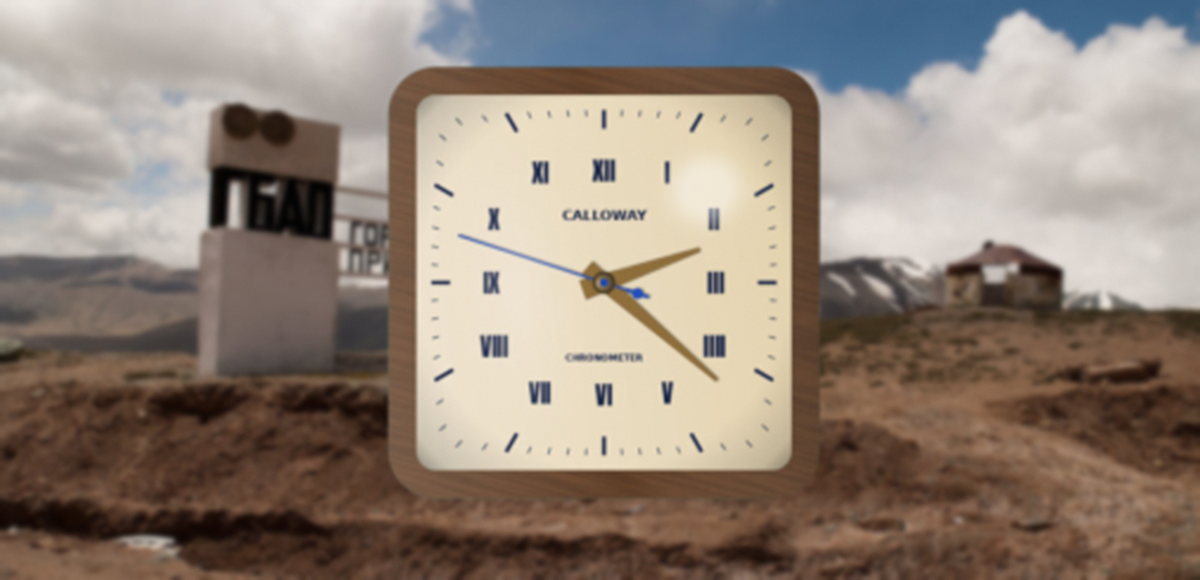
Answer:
h=2 m=21 s=48
